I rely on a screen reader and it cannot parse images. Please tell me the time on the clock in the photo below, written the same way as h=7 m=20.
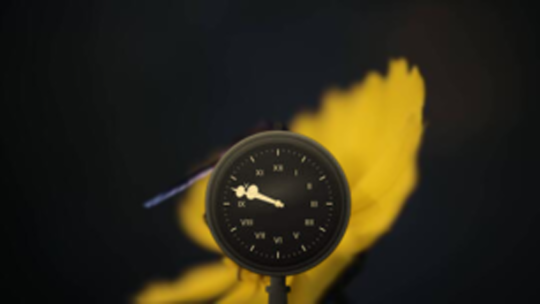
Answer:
h=9 m=48
